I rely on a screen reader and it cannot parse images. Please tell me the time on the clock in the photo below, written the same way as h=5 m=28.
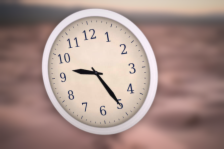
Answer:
h=9 m=25
